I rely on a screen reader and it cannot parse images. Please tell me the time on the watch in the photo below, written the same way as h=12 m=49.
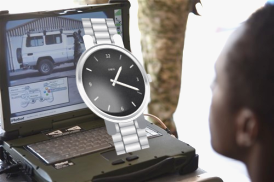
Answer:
h=1 m=19
